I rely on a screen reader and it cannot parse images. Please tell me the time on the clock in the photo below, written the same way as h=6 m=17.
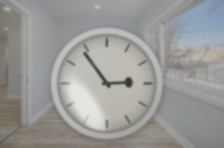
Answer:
h=2 m=54
